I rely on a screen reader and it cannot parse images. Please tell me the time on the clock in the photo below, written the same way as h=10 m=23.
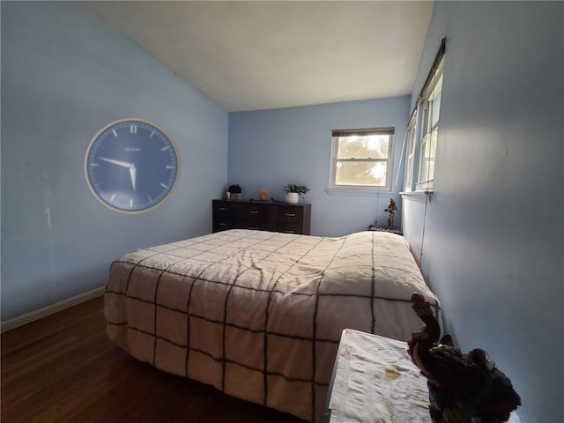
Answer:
h=5 m=47
